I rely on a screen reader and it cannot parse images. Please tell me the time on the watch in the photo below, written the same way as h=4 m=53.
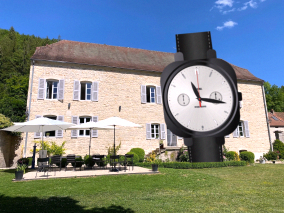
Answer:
h=11 m=17
